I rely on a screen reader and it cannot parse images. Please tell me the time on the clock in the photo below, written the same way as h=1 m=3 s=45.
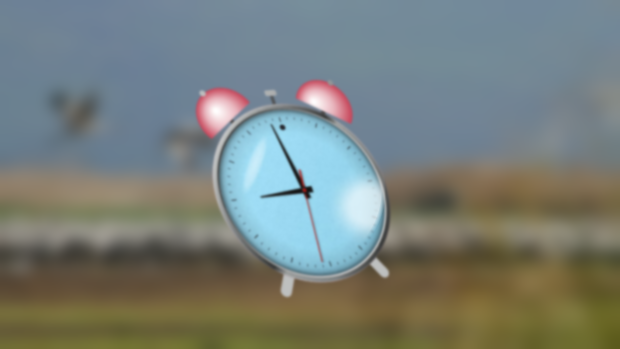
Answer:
h=8 m=58 s=31
